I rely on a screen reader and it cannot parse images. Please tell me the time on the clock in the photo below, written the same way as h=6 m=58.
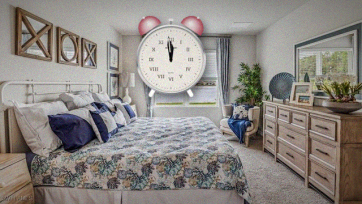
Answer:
h=11 m=59
